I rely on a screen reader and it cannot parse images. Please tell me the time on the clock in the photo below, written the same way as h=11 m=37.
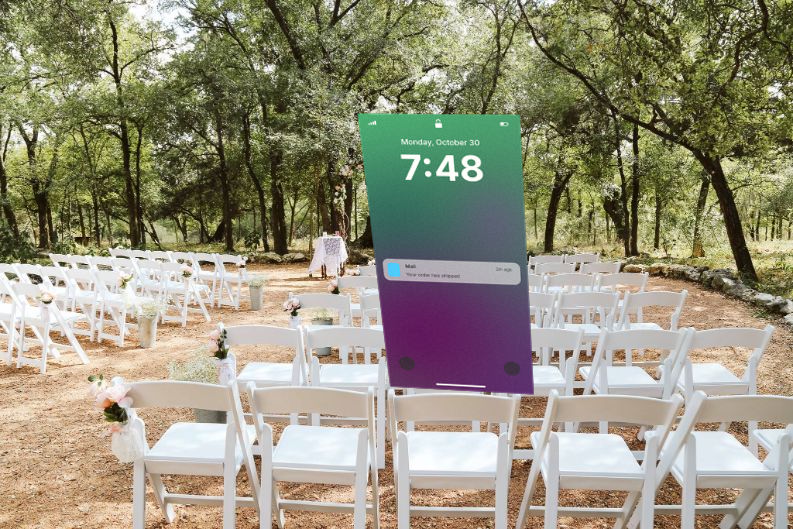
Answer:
h=7 m=48
